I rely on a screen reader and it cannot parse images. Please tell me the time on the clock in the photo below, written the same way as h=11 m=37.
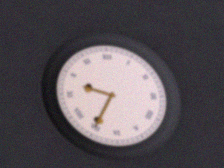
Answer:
h=9 m=35
